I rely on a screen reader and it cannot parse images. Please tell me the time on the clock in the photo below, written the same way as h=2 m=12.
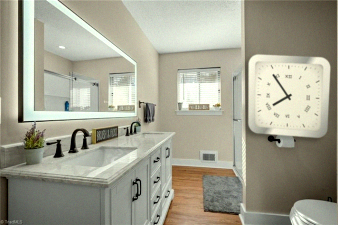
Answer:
h=7 m=54
